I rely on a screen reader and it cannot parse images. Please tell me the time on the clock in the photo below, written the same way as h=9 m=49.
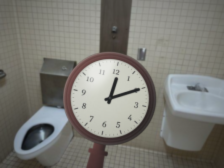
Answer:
h=12 m=10
